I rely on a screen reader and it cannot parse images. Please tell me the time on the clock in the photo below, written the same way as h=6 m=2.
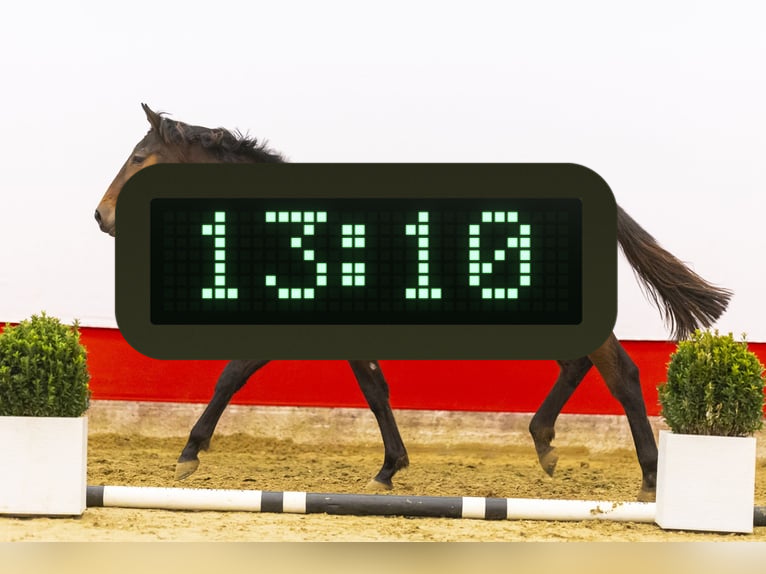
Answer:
h=13 m=10
